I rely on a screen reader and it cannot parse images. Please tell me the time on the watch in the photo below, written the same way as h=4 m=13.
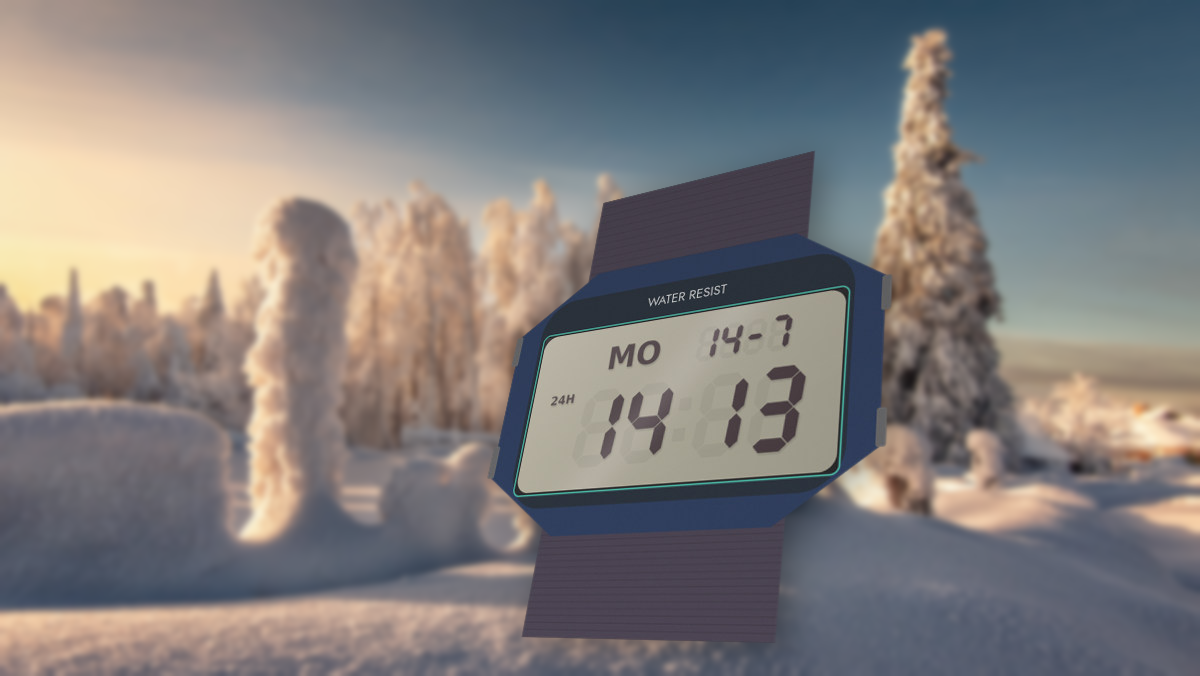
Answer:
h=14 m=13
